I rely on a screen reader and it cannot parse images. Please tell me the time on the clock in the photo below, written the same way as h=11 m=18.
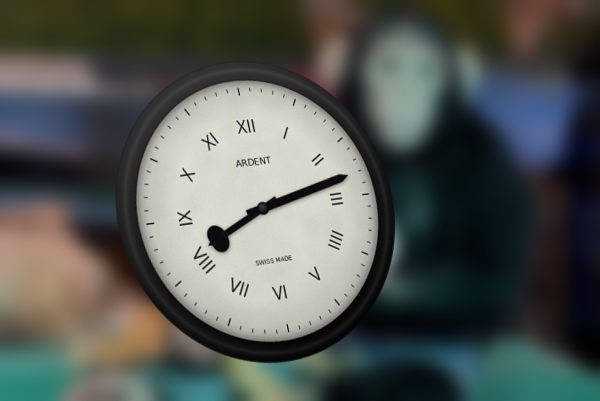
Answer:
h=8 m=13
